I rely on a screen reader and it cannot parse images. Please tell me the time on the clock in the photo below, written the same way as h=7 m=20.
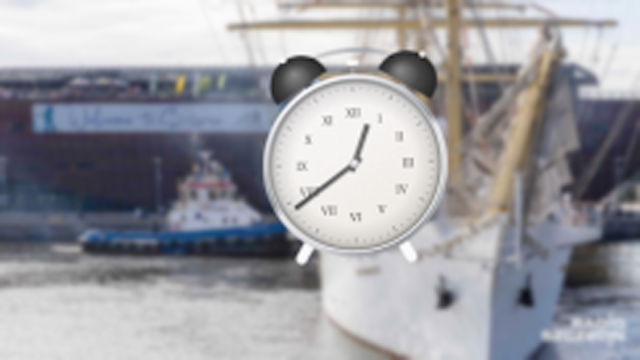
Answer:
h=12 m=39
